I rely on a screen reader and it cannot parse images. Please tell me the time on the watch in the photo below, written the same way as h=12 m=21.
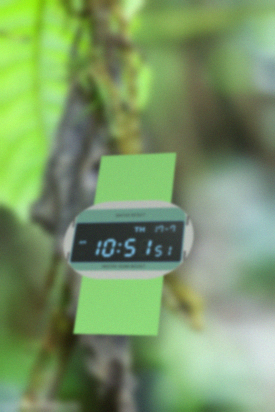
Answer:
h=10 m=51
